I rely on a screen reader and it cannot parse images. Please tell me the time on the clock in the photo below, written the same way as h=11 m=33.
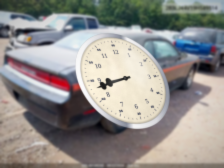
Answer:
h=8 m=43
